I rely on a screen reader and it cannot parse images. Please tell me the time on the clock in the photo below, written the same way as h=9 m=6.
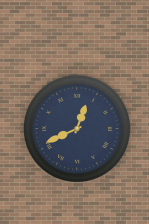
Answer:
h=12 m=41
